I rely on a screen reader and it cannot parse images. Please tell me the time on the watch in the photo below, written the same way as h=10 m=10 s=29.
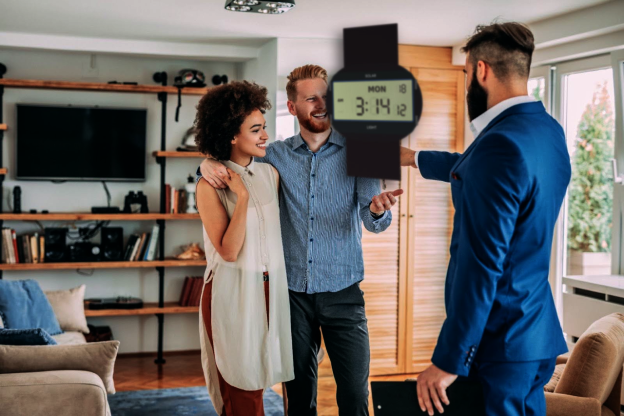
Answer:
h=3 m=14 s=12
